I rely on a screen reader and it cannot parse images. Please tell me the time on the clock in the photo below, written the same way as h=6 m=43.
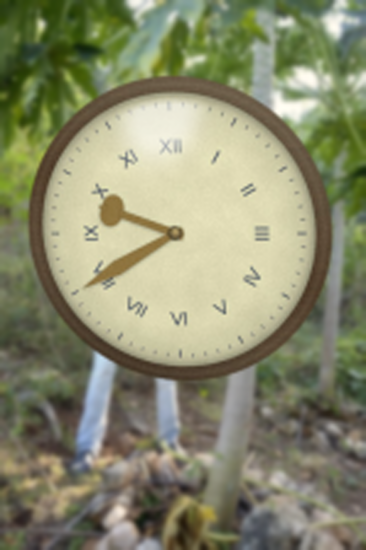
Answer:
h=9 m=40
